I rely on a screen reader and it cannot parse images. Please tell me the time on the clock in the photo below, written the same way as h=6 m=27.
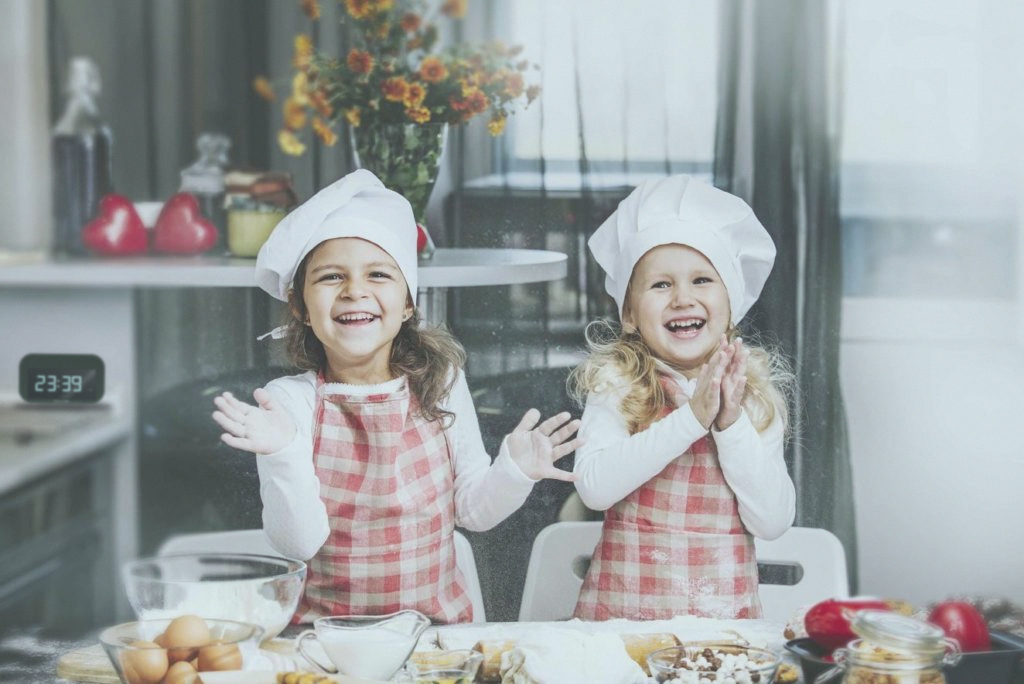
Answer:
h=23 m=39
